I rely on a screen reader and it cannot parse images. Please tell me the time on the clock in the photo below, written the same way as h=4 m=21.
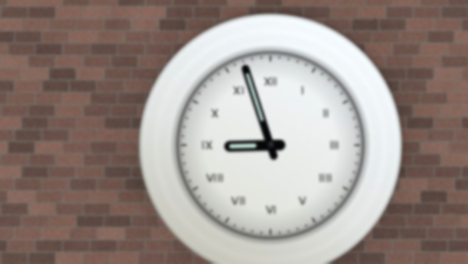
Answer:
h=8 m=57
